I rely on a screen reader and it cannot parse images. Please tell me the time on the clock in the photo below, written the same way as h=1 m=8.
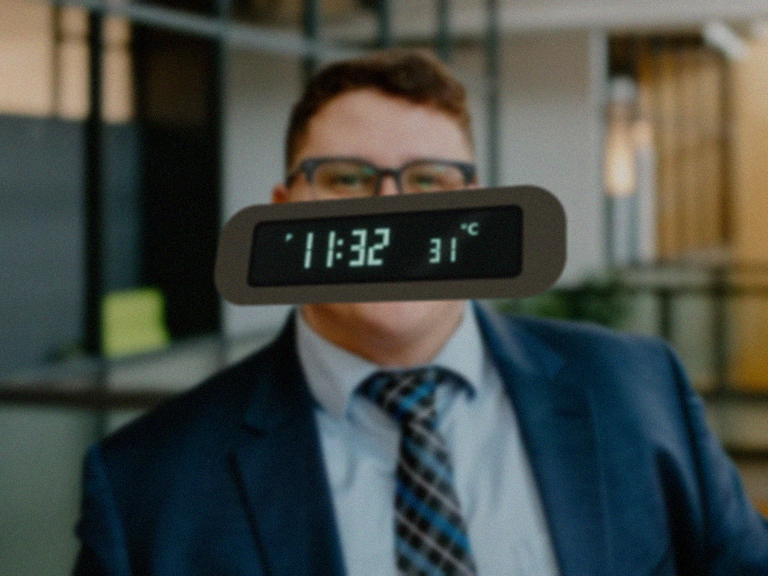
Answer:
h=11 m=32
